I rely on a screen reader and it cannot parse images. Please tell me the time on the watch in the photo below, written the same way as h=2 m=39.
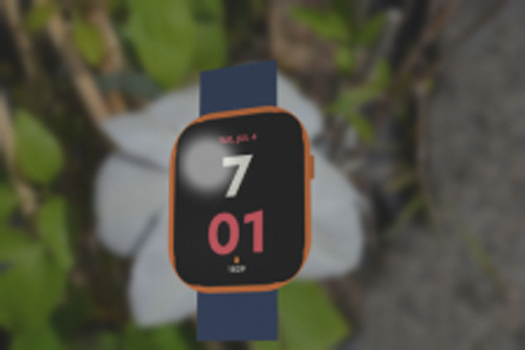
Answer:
h=7 m=1
